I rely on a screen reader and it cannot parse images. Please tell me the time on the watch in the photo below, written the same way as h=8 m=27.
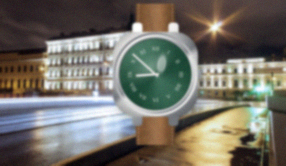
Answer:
h=8 m=52
